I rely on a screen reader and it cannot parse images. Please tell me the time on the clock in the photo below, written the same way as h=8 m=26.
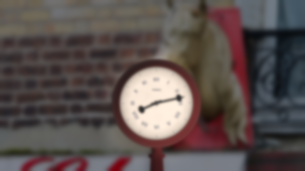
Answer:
h=8 m=13
